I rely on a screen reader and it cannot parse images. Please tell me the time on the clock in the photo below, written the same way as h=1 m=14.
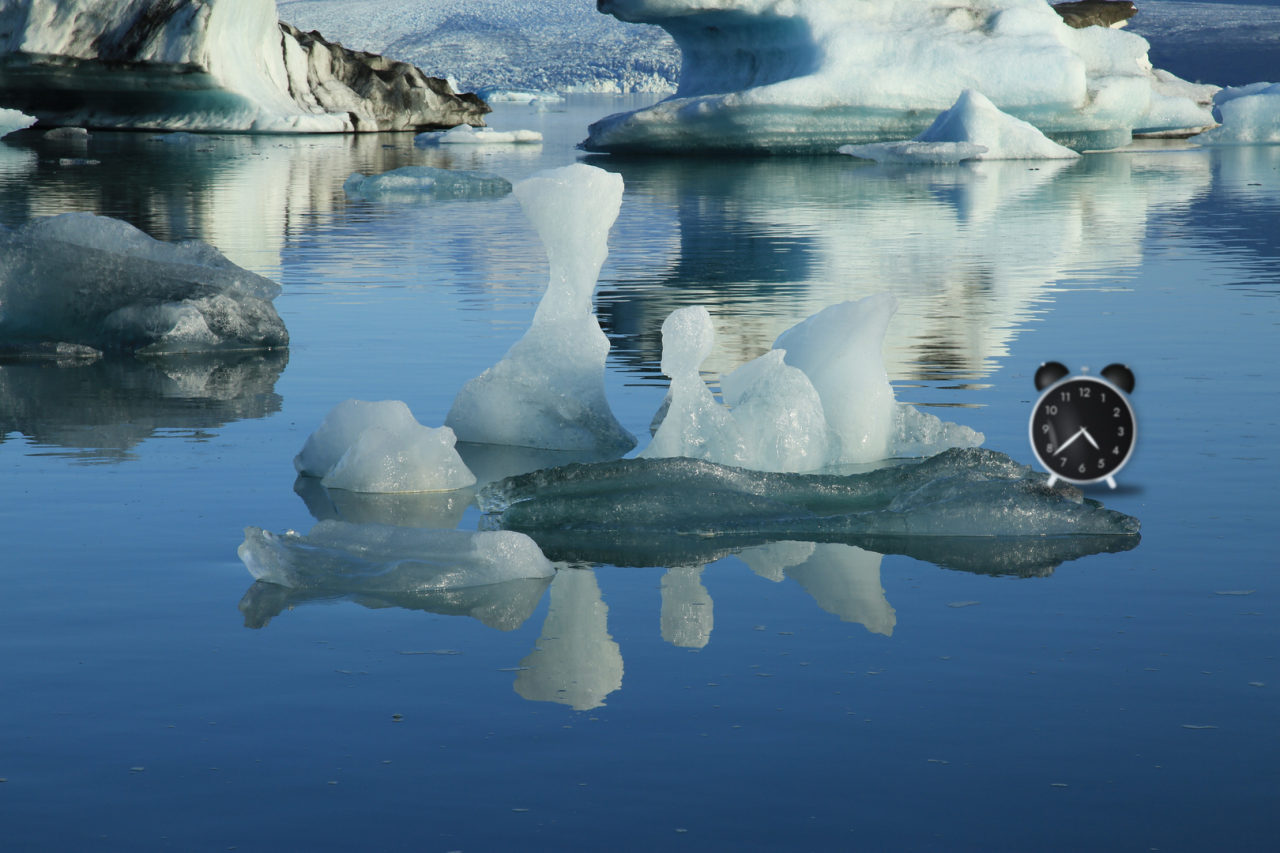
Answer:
h=4 m=38
